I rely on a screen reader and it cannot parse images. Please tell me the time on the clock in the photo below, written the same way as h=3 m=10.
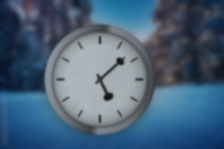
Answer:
h=5 m=8
